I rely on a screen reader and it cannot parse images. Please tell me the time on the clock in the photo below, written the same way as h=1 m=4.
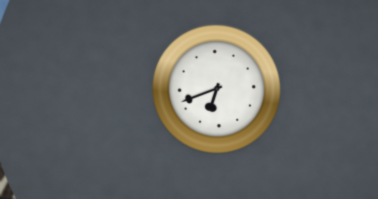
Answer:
h=6 m=42
